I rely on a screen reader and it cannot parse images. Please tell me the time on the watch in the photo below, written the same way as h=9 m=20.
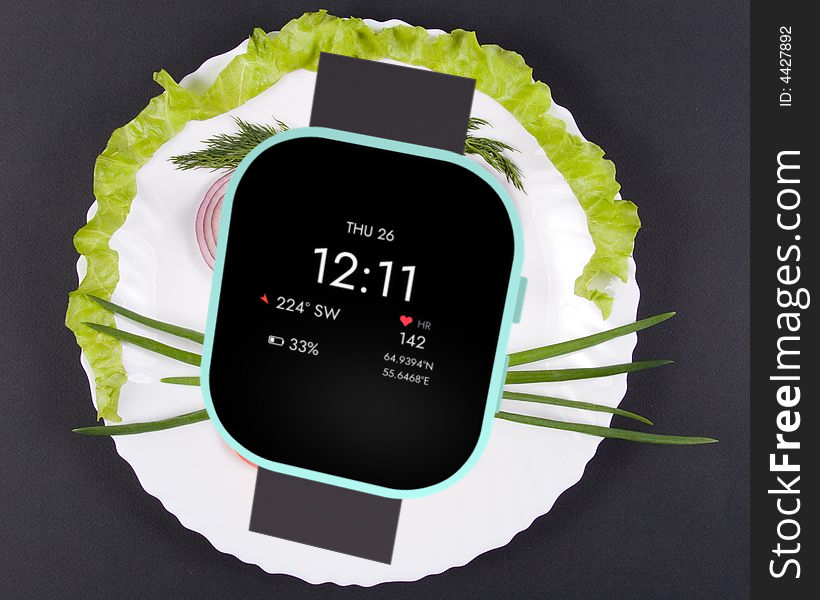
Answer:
h=12 m=11
